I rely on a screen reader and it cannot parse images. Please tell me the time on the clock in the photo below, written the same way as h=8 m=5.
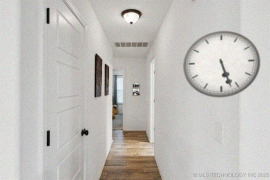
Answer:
h=5 m=27
